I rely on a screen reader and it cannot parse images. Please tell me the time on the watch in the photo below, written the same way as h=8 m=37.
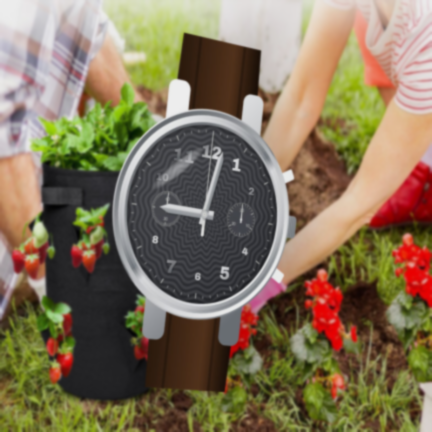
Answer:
h=9 m=2
